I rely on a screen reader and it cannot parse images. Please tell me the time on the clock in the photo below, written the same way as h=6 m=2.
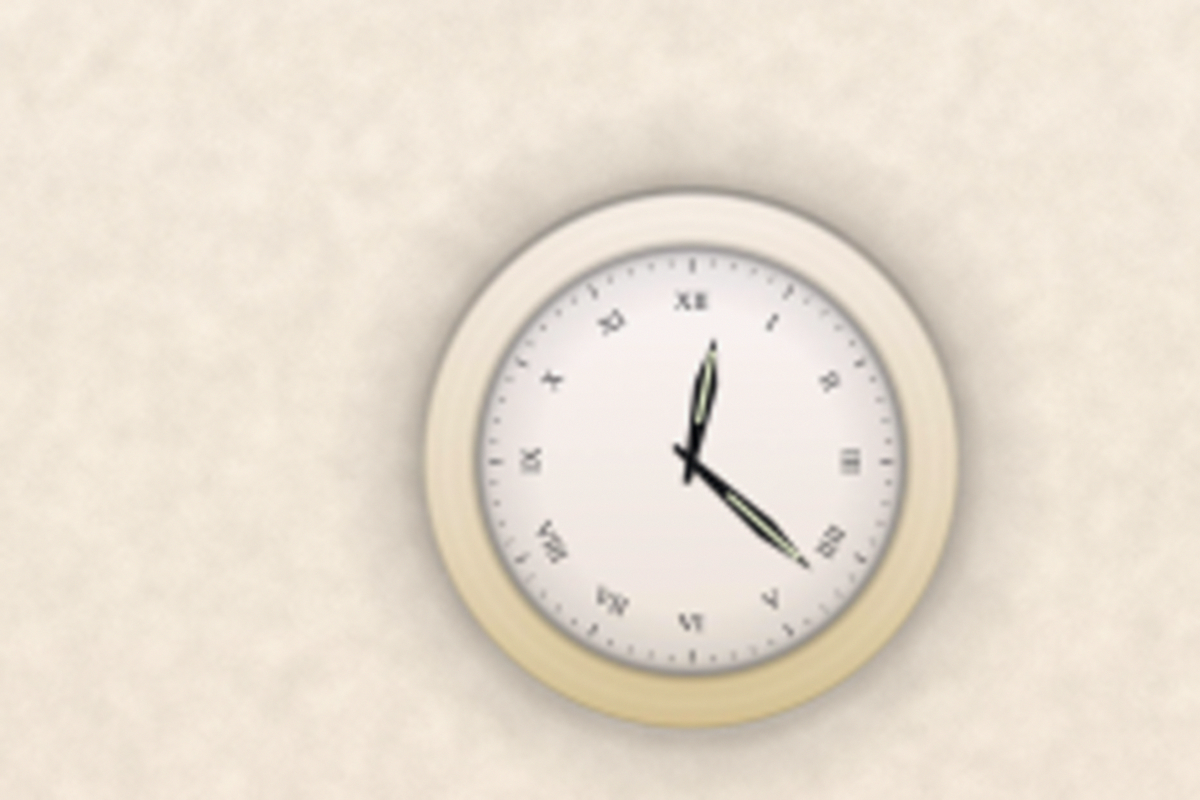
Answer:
h=12 m=22
